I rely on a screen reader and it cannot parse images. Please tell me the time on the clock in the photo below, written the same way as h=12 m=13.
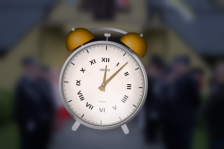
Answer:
h=12 m=7
